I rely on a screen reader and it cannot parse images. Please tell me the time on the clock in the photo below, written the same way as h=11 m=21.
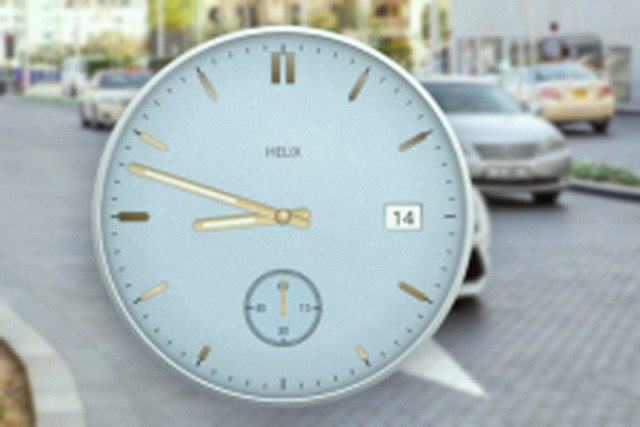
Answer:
h=8 m=48
